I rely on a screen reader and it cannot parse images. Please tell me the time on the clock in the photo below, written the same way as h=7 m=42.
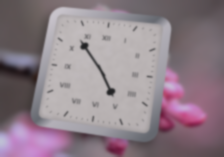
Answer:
h=4 m=53
